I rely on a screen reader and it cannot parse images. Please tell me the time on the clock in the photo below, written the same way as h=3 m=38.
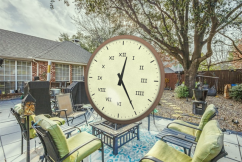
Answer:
h=12 m=25
